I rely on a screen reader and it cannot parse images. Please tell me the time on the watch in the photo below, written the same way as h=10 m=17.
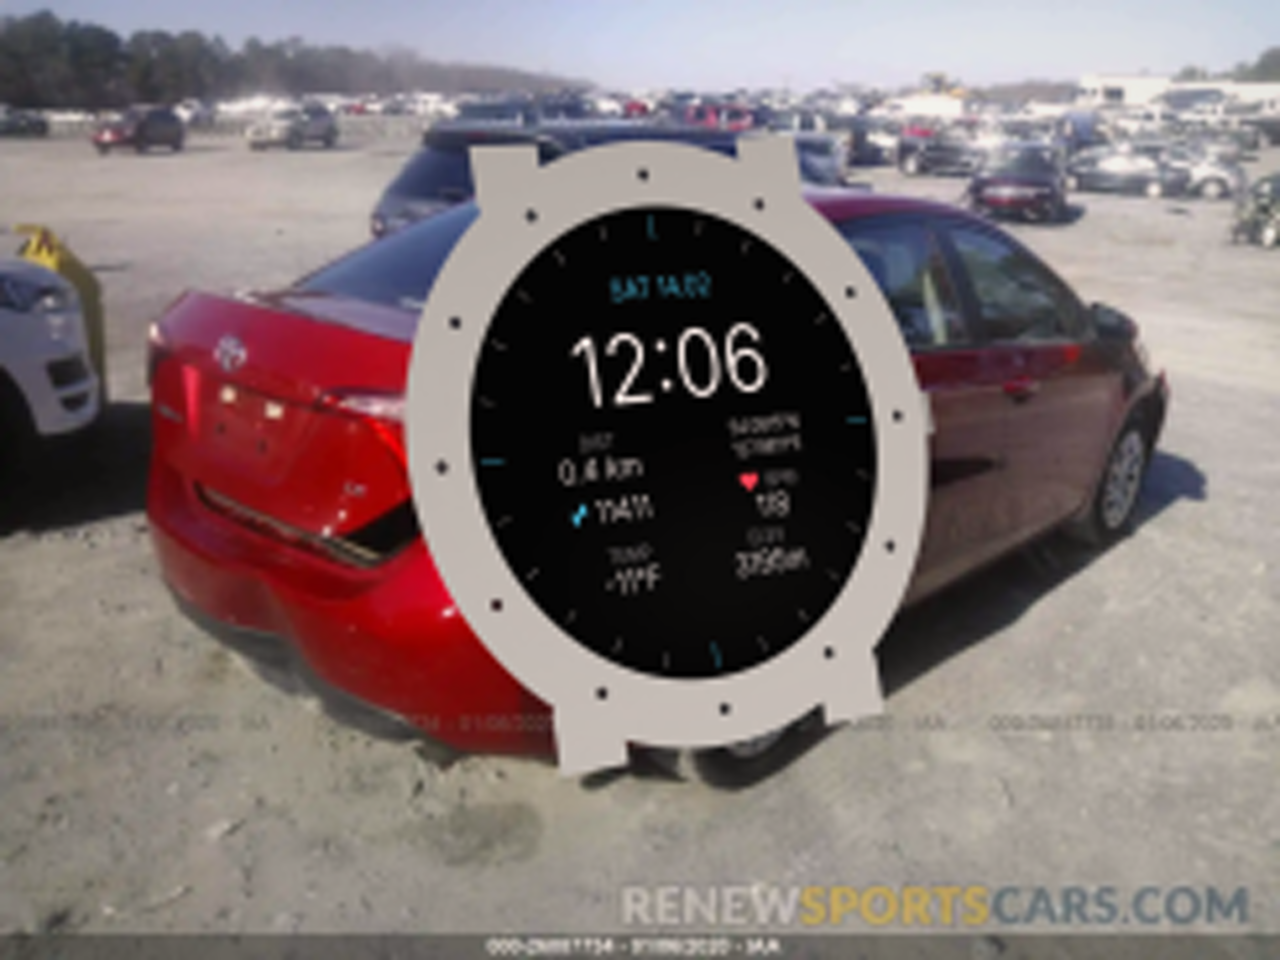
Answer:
h=12 m=6
